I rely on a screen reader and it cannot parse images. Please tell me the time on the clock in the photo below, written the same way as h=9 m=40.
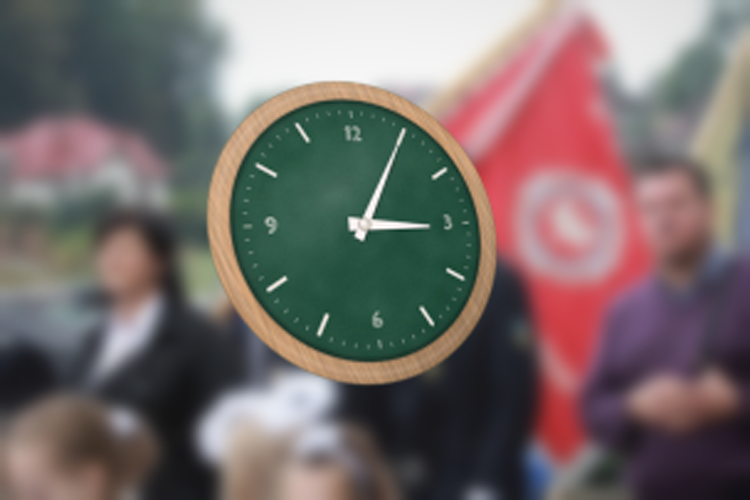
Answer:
h=3 m=5
